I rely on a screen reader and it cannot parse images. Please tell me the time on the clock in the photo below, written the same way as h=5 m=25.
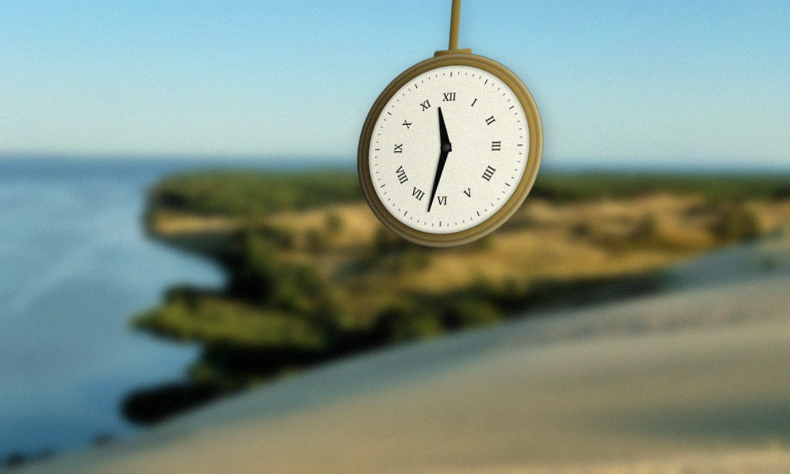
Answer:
h=11 m=32
